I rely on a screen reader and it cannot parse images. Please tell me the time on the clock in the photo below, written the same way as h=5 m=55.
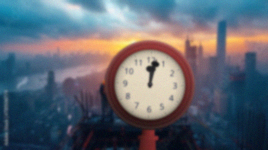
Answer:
h=12 m=2
